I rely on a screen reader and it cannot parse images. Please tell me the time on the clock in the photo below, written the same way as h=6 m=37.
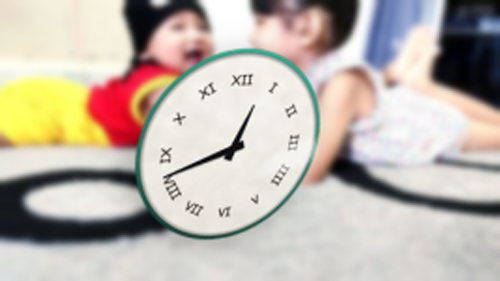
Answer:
h=12 m=42
